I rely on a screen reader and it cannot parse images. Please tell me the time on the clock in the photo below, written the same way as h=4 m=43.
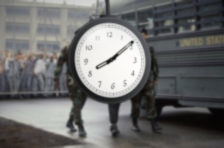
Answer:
h=8 m=9
